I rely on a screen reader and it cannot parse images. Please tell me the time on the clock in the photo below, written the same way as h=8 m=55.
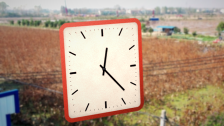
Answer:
h=12 m=23
